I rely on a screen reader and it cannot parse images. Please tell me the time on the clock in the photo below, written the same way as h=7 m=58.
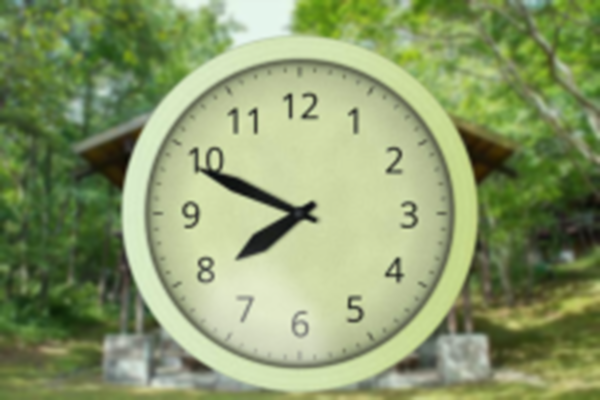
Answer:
h=7 m=49
